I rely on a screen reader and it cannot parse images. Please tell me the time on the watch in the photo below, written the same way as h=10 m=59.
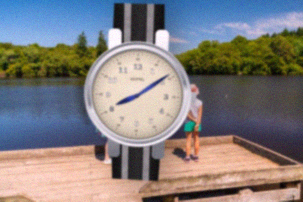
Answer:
h=8 m=9
